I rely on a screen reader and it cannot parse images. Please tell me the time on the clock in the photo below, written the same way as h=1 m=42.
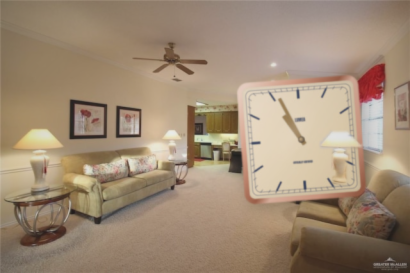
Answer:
h=10 m=56
